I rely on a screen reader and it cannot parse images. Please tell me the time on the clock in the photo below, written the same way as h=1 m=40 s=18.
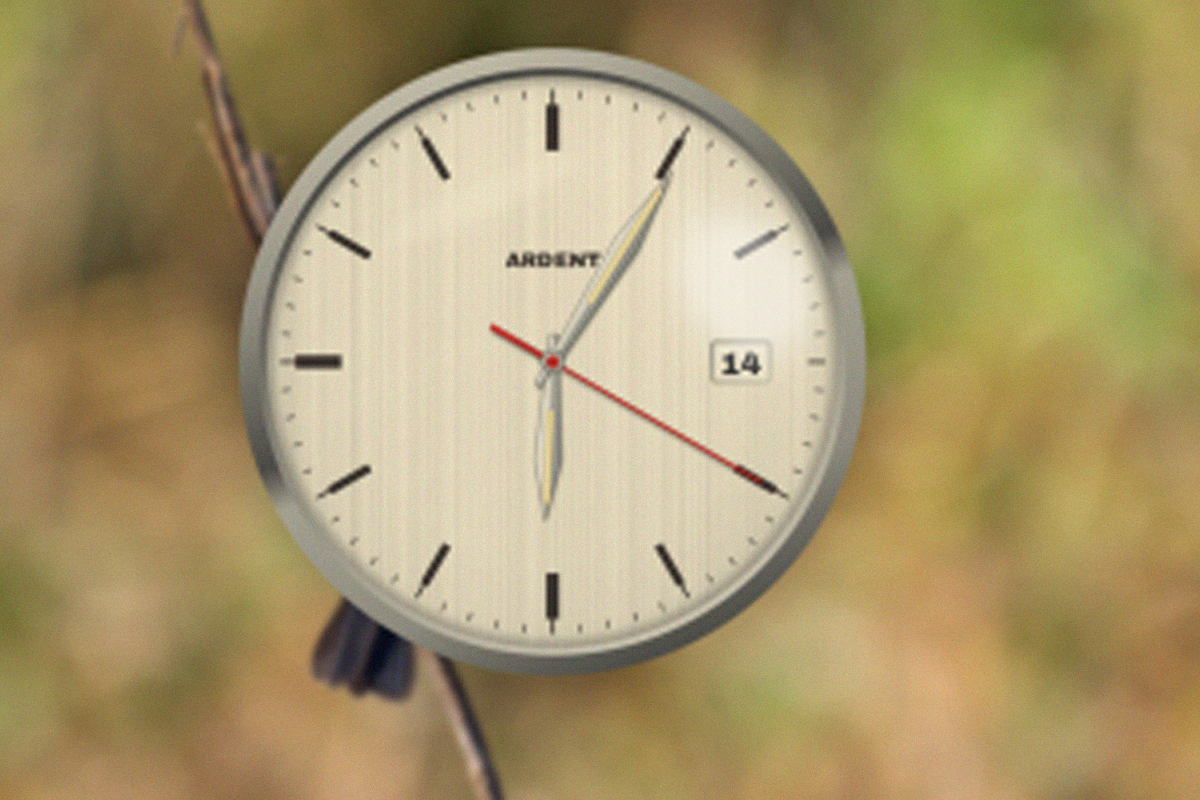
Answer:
h=6 m=5 s=20
